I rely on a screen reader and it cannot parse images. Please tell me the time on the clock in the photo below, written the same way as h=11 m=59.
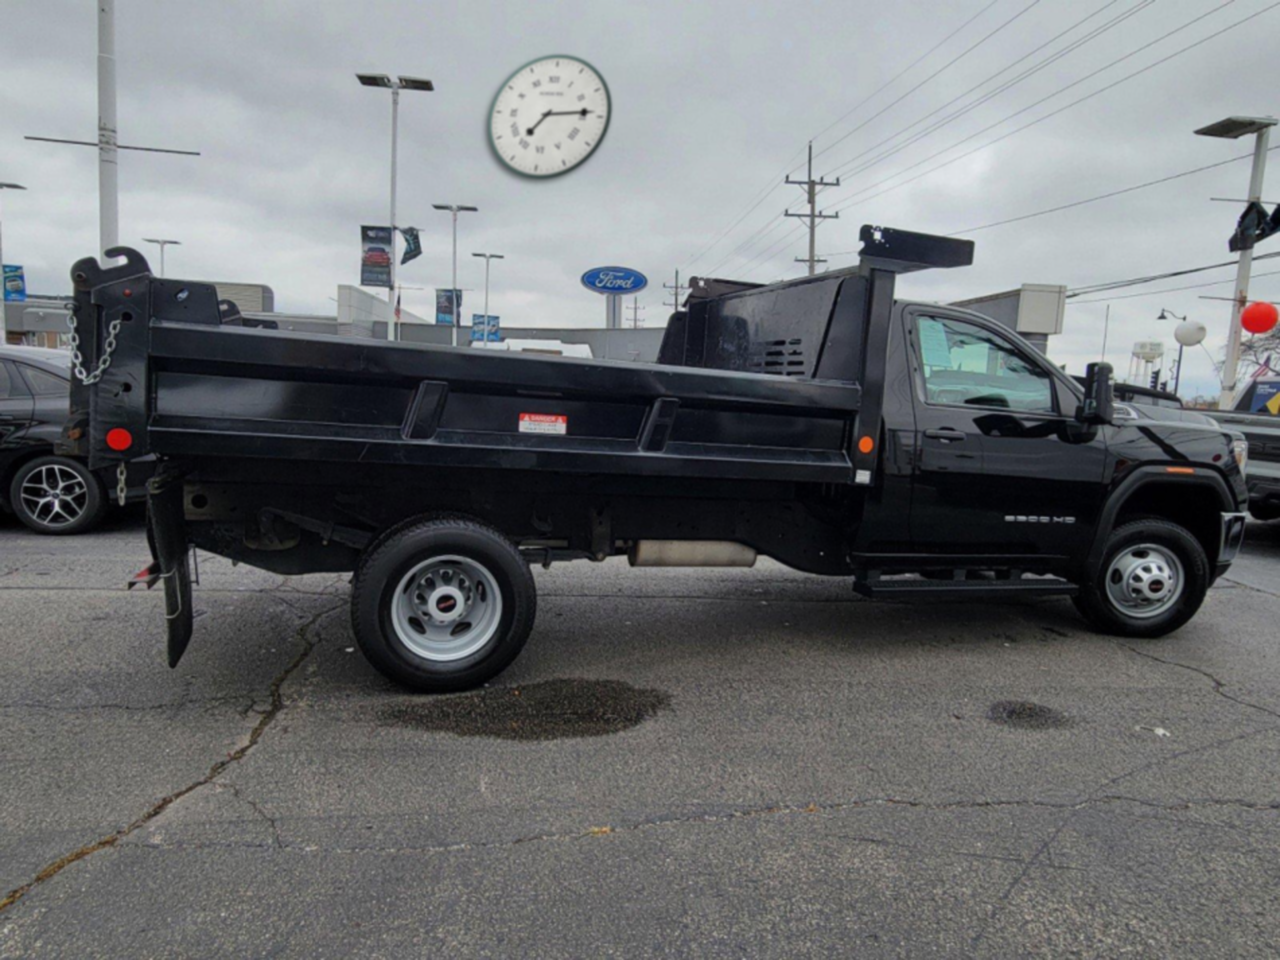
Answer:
h=7 m=14
